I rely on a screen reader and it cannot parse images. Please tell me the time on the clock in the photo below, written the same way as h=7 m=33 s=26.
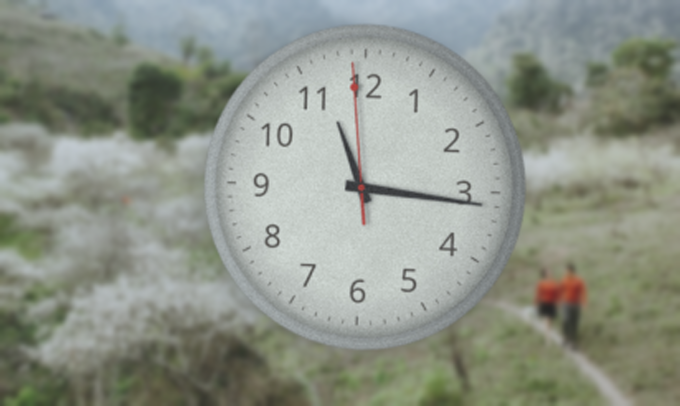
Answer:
h=11 m=15 s=59
